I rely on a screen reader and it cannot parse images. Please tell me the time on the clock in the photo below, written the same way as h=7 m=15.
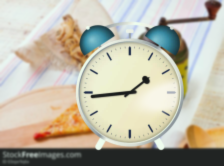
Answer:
h=1 m=44
